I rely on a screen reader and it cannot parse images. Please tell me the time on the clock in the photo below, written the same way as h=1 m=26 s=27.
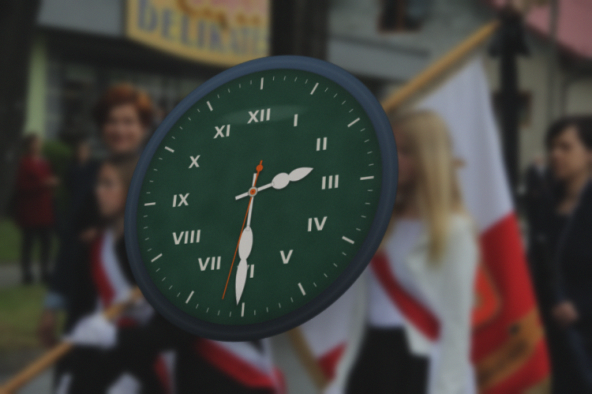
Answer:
h=2 m=30 s=32
